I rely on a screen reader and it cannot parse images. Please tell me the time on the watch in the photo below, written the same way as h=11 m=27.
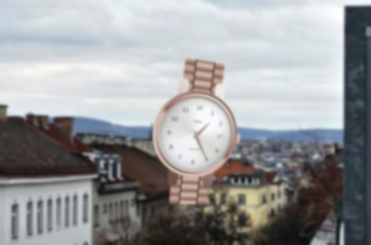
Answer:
h=1 m=25
